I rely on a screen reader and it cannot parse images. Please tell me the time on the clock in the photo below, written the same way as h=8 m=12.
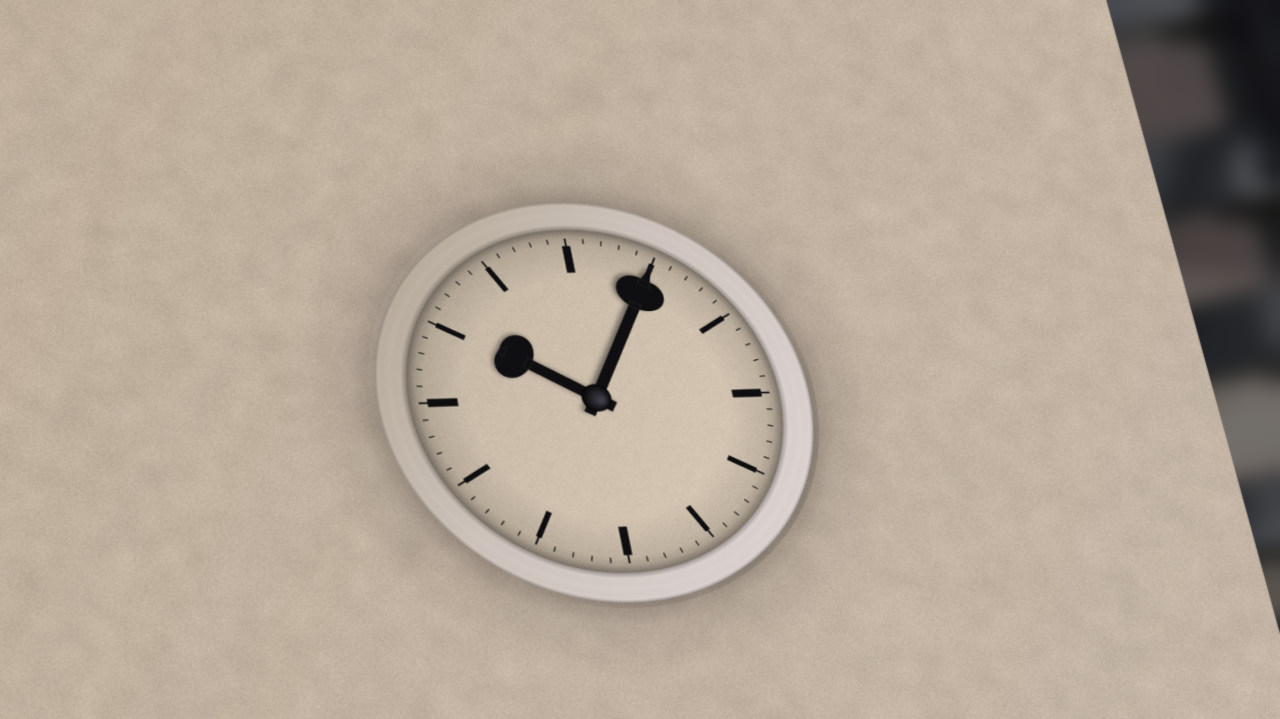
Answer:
h=10 m=5
